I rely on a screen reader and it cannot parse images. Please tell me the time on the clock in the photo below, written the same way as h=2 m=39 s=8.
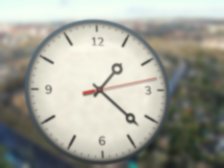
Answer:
h=1 m=22 s=13
